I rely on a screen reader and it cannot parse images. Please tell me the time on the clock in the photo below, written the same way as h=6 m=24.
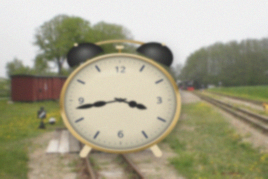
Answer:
h=3 m=43
